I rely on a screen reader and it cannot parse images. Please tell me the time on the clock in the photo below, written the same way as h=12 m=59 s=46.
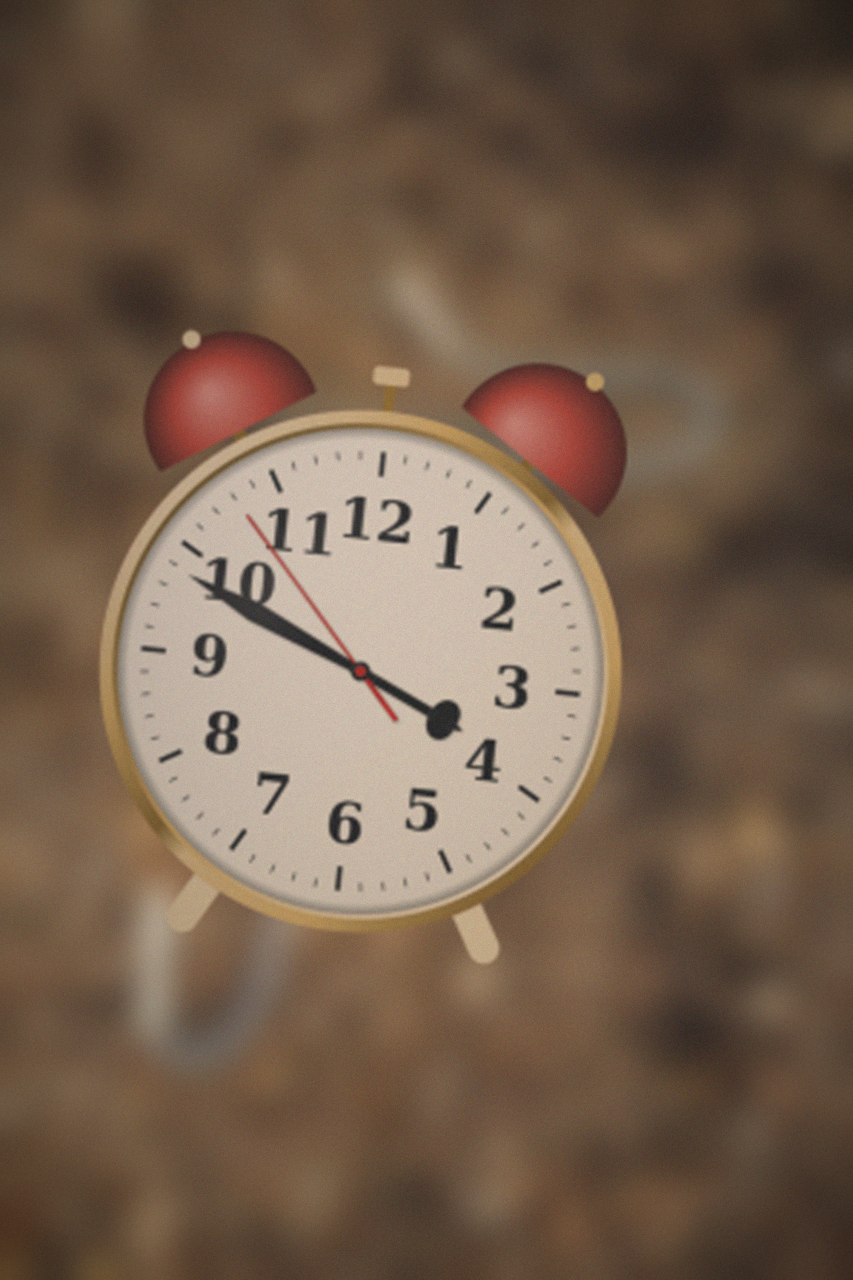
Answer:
h=3 m=48 s=53
